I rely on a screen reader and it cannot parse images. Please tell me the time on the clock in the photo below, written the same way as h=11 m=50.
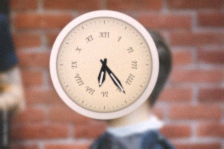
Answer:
h=6 m=24
